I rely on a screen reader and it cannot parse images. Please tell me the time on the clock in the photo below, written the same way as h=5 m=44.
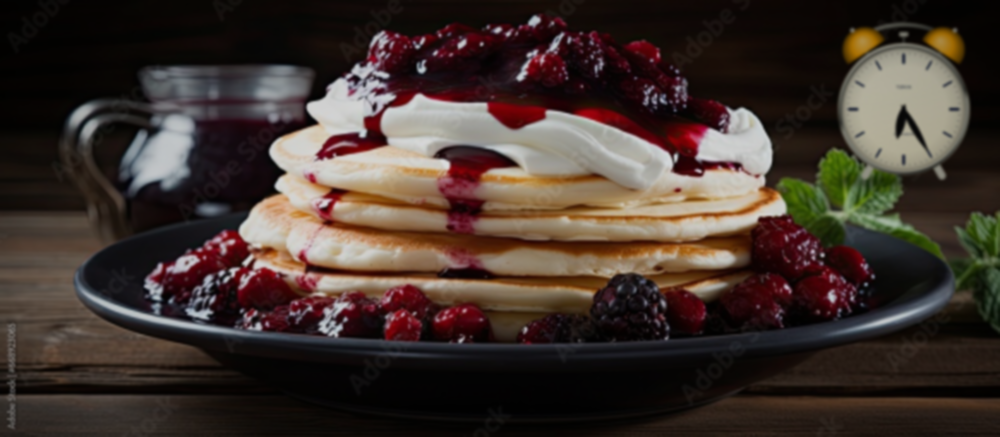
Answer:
h=6 m=25
